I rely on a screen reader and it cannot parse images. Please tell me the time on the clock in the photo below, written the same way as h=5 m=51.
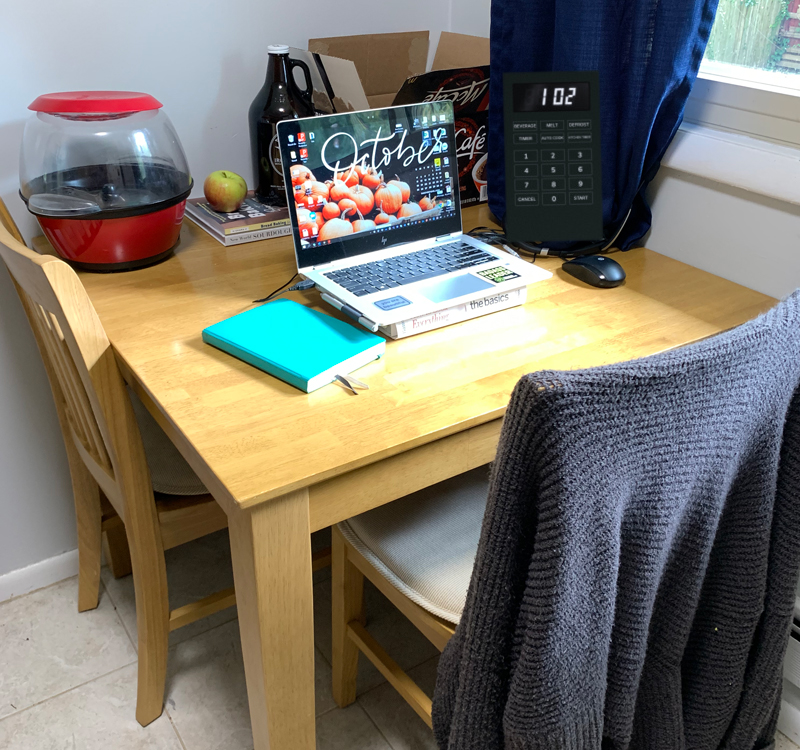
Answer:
h=1 m=2
